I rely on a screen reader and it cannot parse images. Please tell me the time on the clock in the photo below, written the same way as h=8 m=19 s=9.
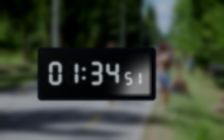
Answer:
h=1 m=34 s=51
